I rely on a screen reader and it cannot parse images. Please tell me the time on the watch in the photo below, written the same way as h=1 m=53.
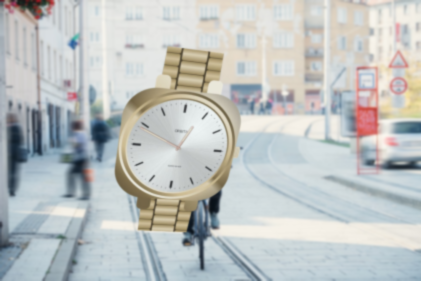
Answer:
h=12 m=49
